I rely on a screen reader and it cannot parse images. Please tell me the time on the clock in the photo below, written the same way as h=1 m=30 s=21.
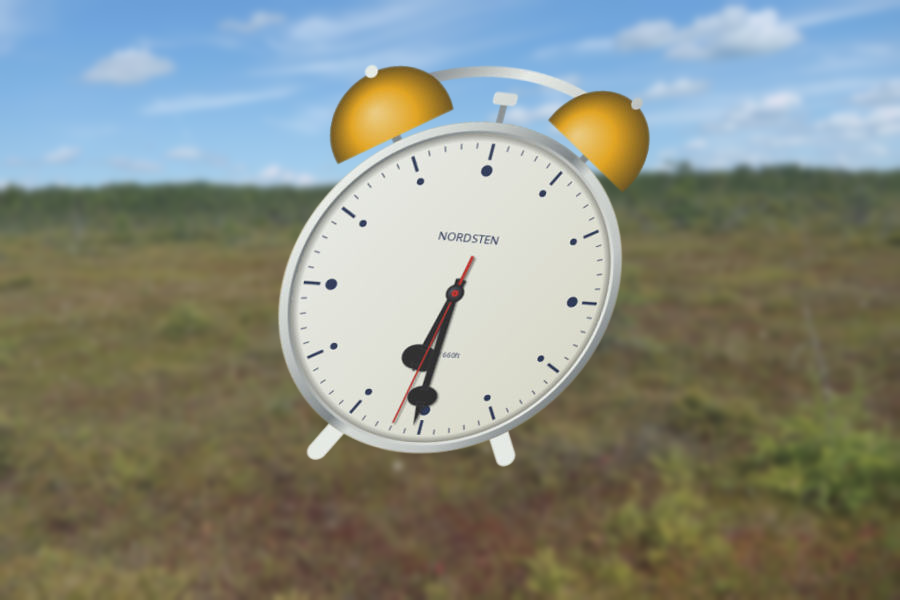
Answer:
h=6 m=30 s=32
